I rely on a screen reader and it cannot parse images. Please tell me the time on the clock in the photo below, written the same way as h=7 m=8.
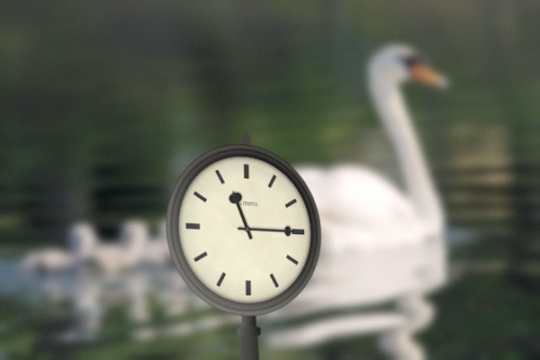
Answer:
h=11 m=15
